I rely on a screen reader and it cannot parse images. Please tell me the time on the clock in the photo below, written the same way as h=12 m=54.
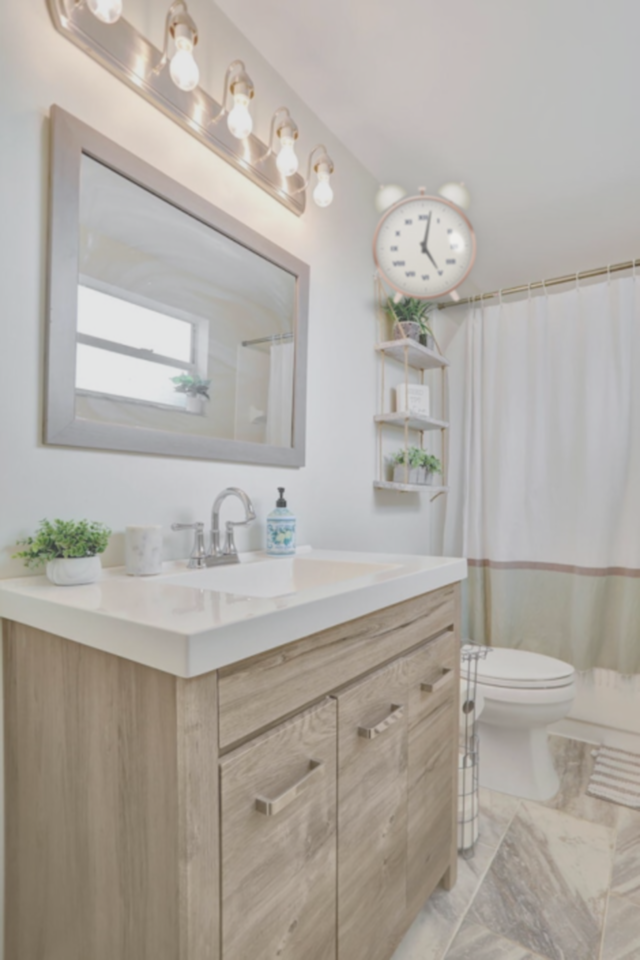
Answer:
h=5 m=2
